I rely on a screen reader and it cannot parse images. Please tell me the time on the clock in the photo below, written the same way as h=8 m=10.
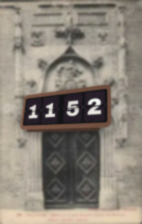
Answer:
h=11 m=52
